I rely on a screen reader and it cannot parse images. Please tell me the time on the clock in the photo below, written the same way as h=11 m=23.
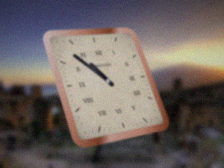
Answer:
h=10 m=53
